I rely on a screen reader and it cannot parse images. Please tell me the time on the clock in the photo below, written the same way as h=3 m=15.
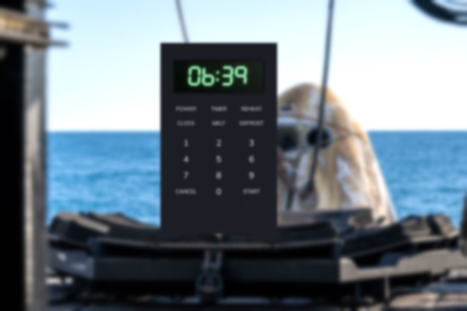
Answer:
h=6 m=39
